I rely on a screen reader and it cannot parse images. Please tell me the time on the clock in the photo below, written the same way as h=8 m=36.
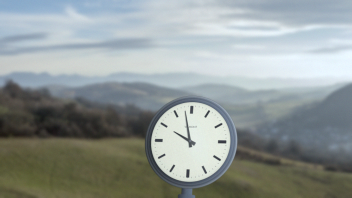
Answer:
h=9 m=58
